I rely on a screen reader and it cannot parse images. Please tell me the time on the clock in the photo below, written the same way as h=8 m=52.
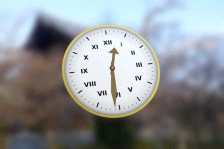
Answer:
h=12 m=31
